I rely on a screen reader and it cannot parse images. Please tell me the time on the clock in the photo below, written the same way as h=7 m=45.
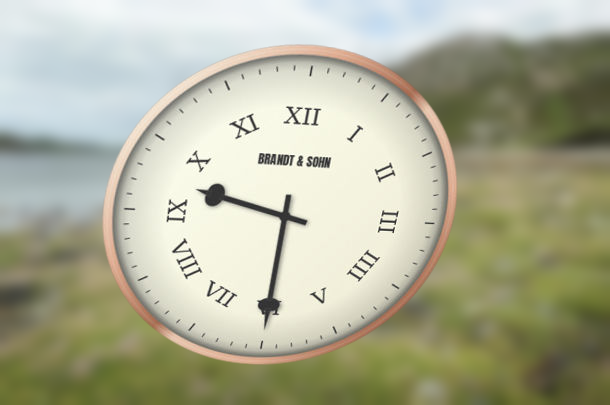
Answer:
h=9 m=30
